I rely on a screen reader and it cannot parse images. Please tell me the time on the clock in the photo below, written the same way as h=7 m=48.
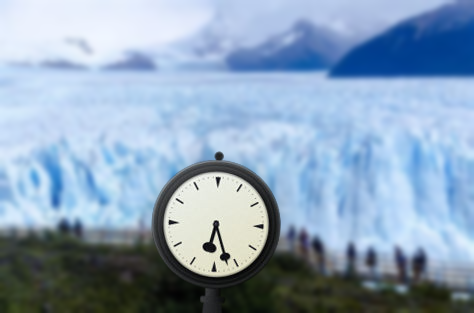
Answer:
h=6 m=27
